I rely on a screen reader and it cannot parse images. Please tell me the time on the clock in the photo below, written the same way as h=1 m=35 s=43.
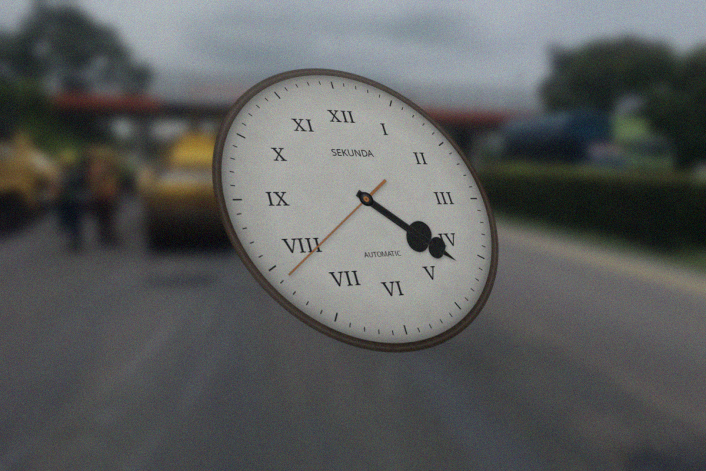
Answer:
h=4 m=21 s=39
